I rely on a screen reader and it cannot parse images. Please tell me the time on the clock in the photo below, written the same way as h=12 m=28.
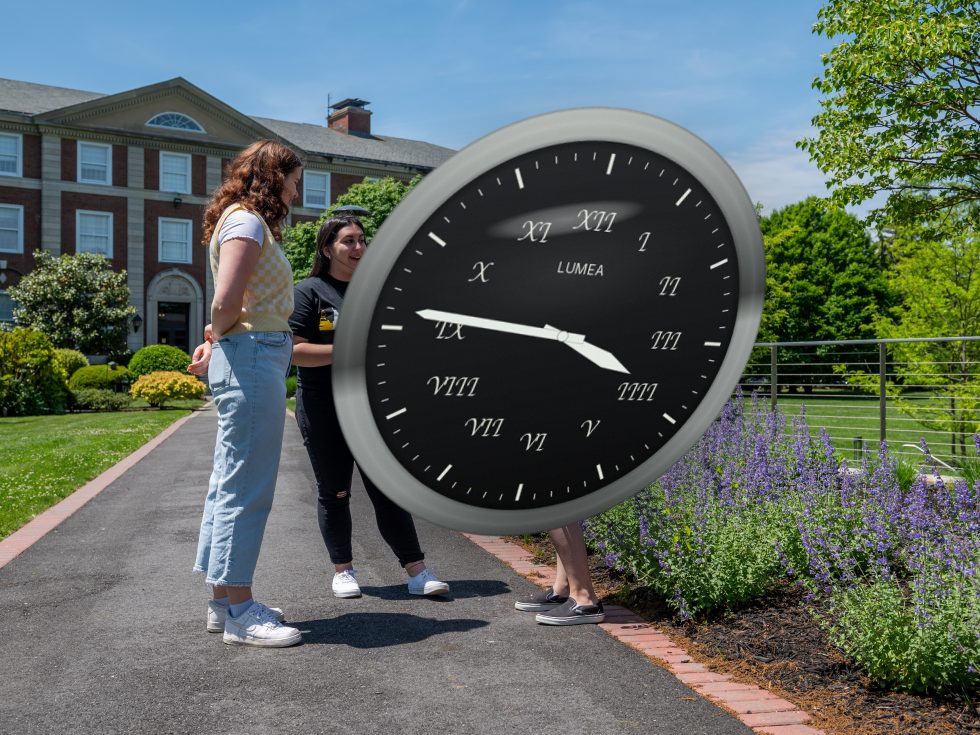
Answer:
h=3 m=46
